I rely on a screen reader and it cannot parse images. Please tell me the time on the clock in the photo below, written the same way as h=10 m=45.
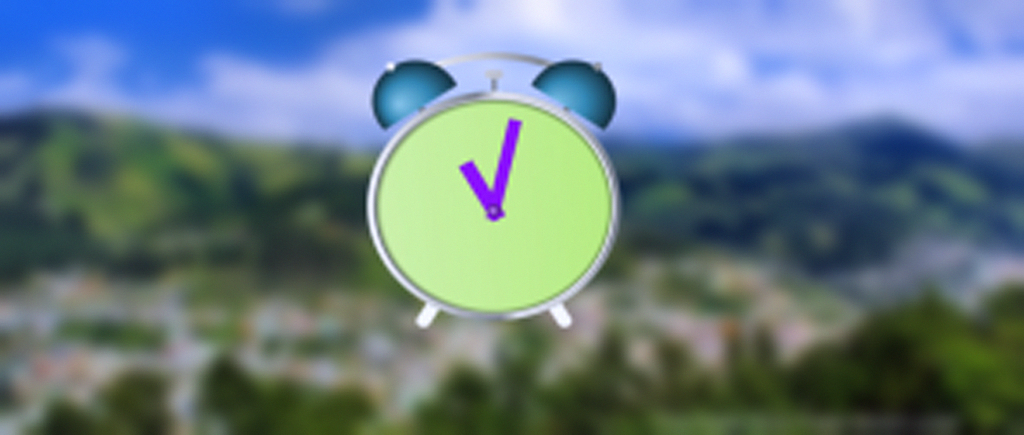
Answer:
h=11 m=2
